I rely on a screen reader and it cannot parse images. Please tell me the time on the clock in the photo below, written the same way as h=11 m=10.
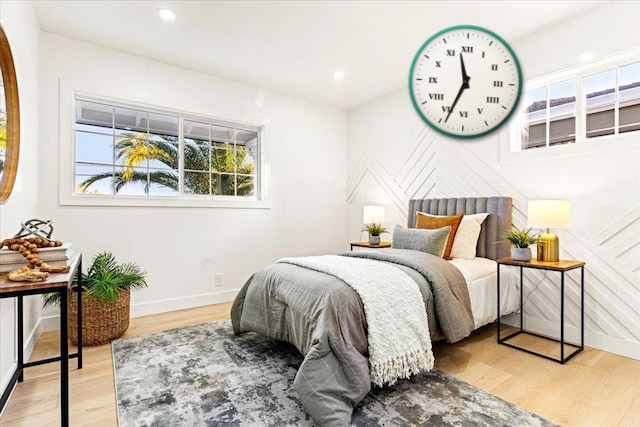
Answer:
h=11 m=34
